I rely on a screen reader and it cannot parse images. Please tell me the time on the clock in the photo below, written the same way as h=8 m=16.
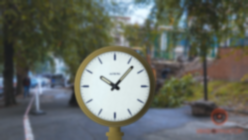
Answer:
h=10 m=7
